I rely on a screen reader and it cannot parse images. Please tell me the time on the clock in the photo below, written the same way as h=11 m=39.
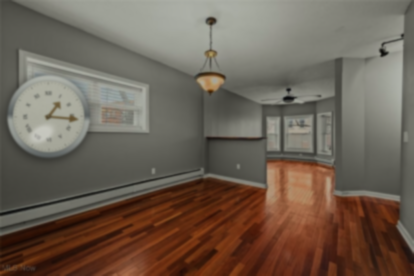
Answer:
h=1 m=16
